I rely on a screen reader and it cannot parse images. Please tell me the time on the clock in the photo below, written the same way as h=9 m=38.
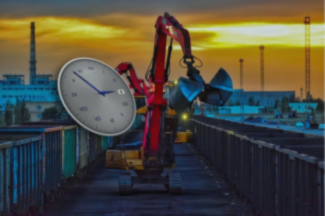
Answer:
h=2 m=53
